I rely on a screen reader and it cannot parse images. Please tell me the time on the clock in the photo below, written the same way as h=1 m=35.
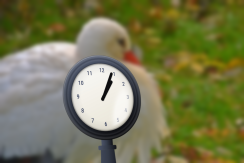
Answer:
h=1 m=4
